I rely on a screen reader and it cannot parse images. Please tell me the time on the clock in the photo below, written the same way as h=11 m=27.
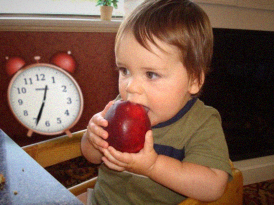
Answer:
h=12 m=34
